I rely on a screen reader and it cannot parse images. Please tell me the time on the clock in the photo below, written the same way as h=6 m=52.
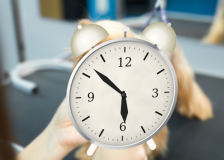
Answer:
h=5 m=52
